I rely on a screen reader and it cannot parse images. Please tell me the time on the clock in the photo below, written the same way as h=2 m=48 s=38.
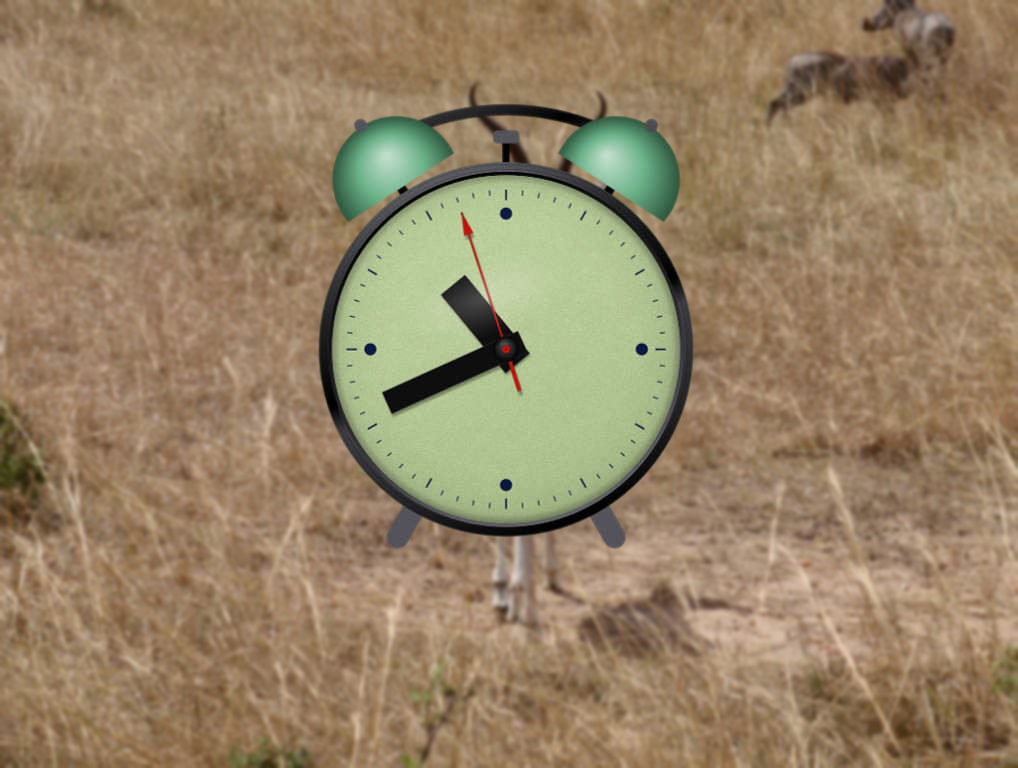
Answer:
h=10 m=40 s=57
